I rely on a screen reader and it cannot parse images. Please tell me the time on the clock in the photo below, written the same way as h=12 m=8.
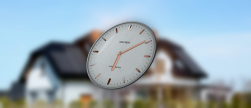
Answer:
h=6 m=9
